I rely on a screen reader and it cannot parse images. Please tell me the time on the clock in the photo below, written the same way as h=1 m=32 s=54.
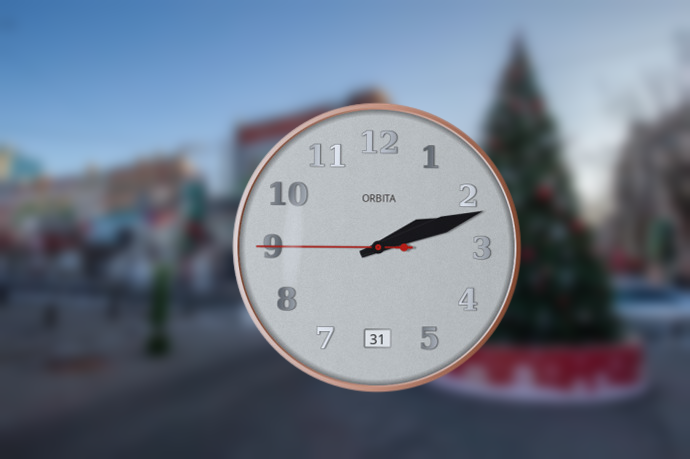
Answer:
h=2 m=11 s=45
